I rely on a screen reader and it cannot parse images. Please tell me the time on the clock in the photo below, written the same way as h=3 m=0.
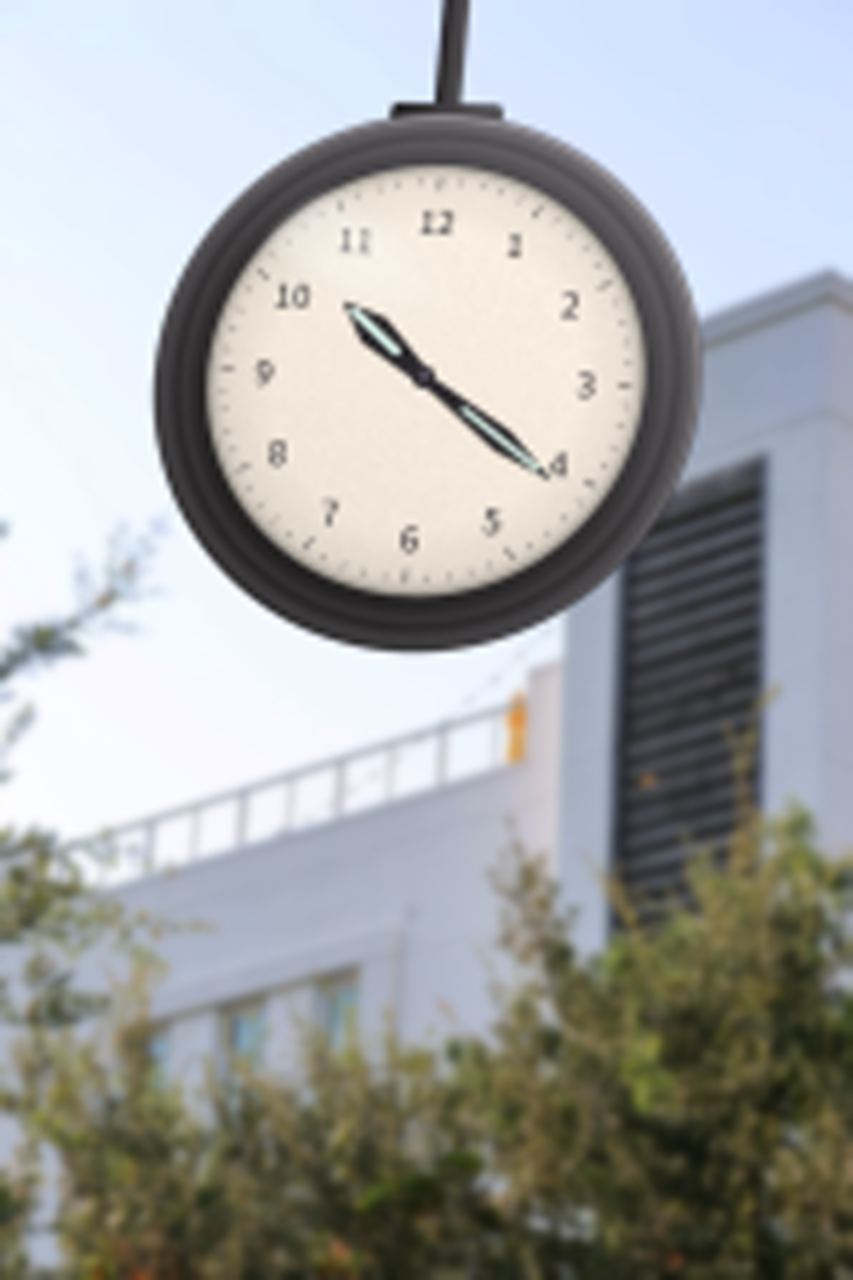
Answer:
h=10 m=21
